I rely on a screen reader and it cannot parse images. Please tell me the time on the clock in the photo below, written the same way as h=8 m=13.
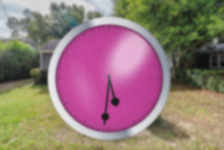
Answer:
h=5 m=31
